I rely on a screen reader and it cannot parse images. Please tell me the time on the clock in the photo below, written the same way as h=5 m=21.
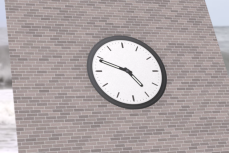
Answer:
h=4 m=49
